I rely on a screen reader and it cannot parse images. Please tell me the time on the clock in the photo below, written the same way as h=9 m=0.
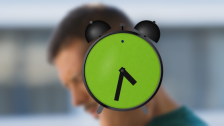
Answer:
h=4 m=32
